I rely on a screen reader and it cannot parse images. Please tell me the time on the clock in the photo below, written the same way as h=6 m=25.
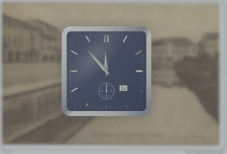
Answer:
h=11 m=53
